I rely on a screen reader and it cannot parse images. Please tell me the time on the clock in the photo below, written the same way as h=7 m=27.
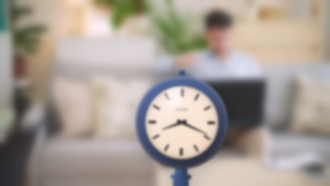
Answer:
h=8 m=19
